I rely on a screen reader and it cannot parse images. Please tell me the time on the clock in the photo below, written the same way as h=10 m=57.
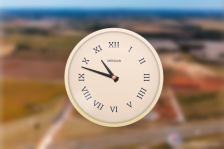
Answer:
h=10 m=48
